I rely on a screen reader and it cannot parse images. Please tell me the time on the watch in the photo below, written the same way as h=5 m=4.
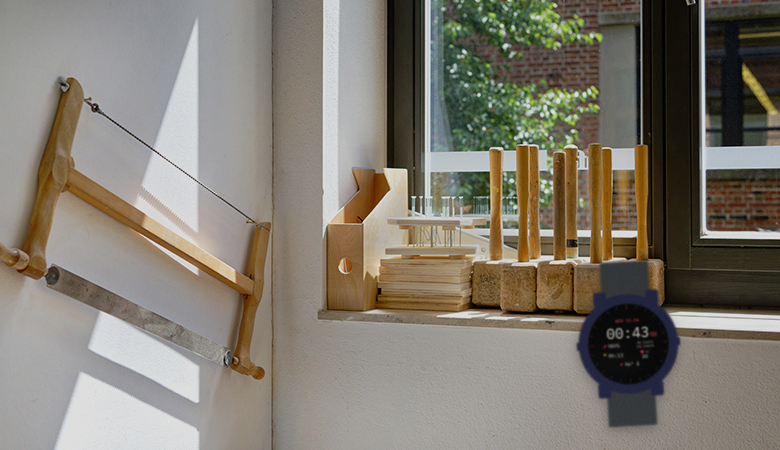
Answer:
h=0 m=43
